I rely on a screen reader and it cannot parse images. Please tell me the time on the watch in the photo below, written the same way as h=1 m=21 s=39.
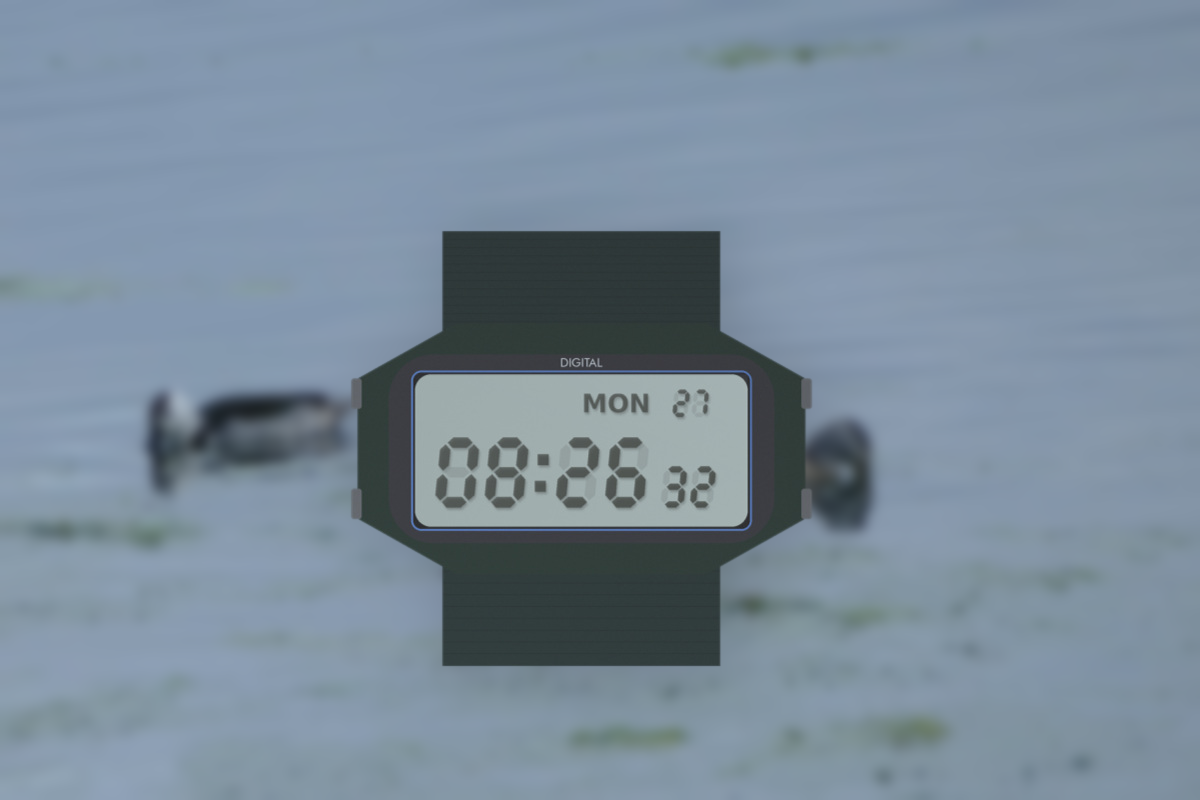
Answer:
h=8 m=26 s=32
